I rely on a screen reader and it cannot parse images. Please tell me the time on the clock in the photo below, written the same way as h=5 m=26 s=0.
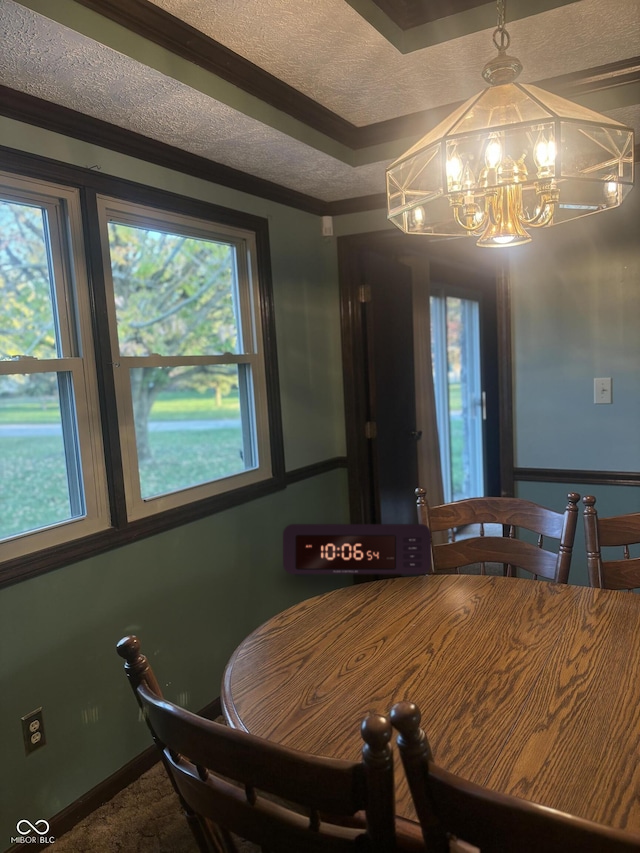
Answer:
h=10 m=6 s=54
